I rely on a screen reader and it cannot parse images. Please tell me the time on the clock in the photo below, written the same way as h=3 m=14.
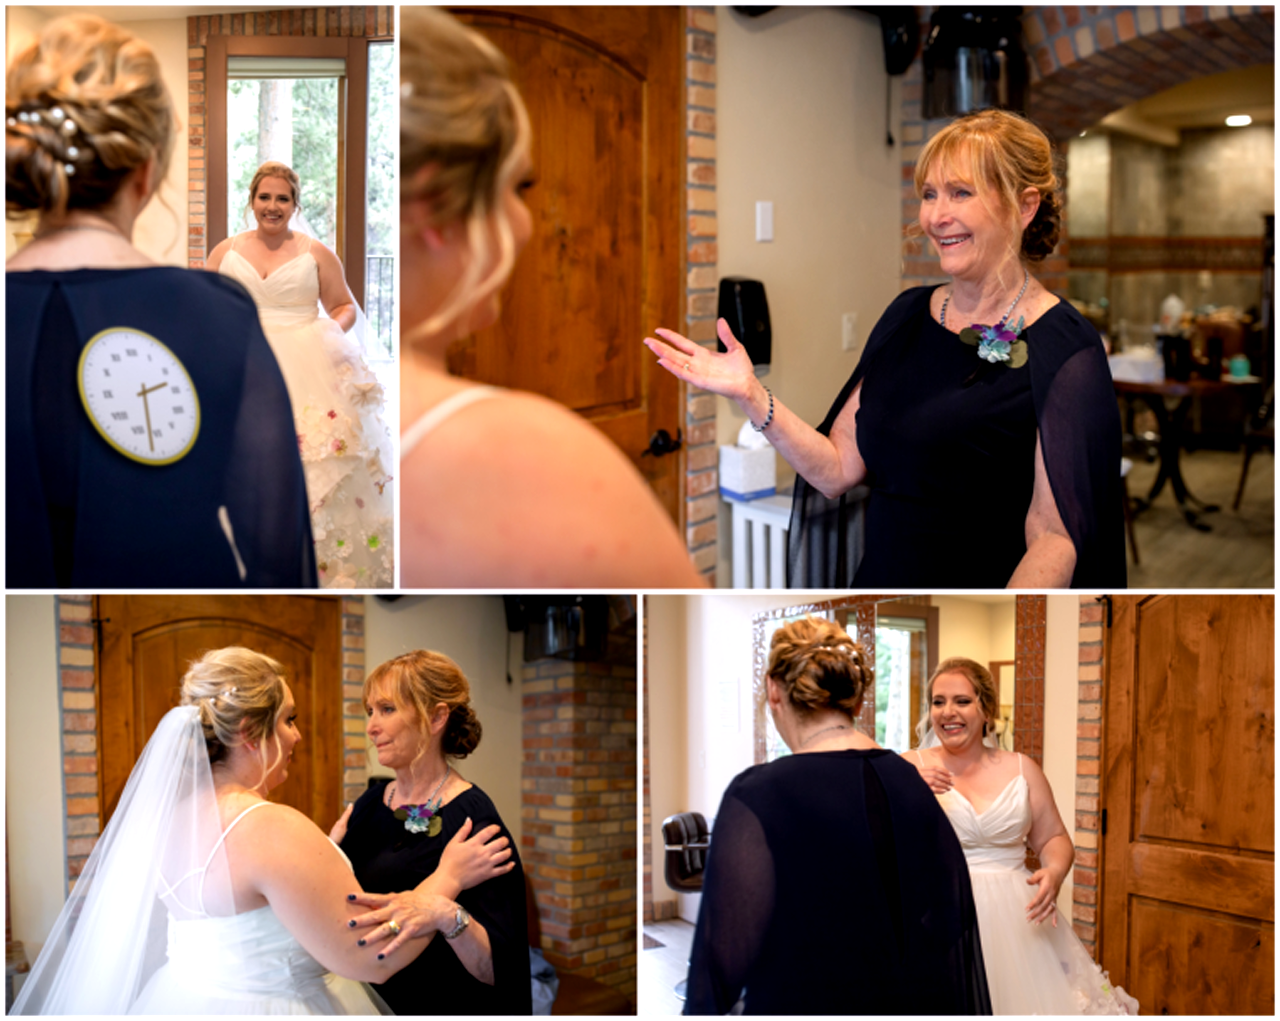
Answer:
h=2 m=32
